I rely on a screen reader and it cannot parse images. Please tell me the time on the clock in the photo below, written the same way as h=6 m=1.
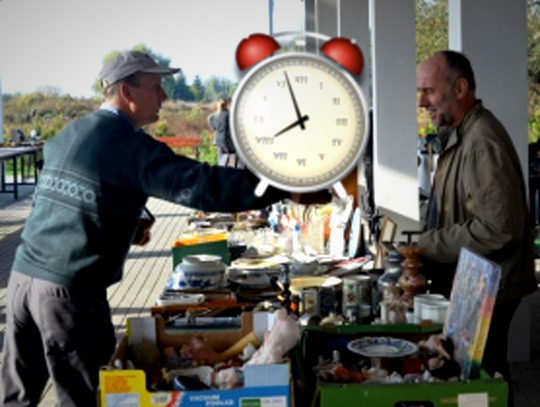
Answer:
h=7 m=57
